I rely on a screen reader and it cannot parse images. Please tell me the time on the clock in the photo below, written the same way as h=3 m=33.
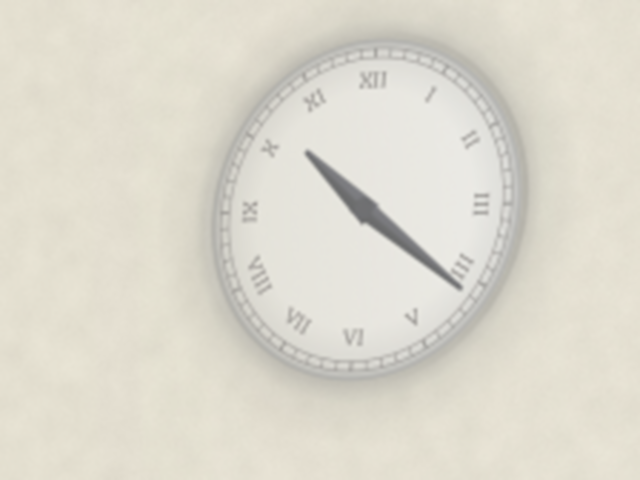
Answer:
h=10 m=21
